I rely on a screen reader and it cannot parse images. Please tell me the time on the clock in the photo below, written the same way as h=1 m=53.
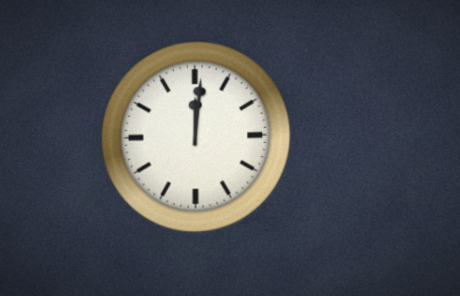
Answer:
h=12 m=1
